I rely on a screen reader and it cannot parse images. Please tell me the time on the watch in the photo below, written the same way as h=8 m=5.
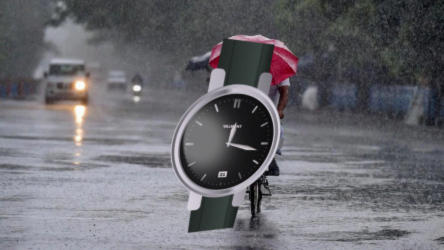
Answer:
h=12 m=17
